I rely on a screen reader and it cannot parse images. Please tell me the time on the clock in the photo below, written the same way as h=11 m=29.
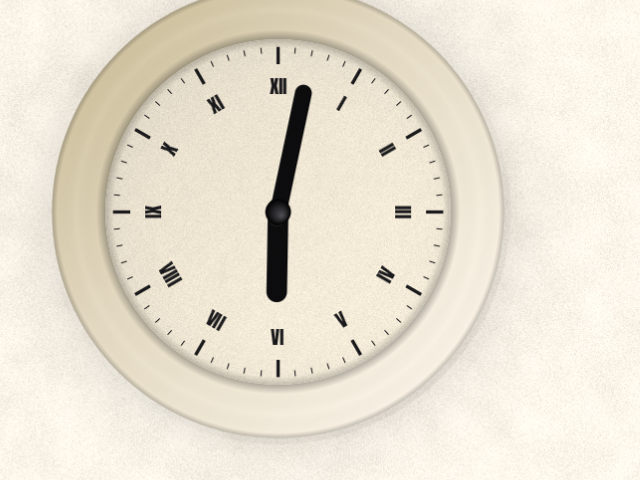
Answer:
h=6 m=2
